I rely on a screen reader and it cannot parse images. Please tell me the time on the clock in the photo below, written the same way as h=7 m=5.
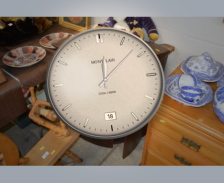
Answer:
h=12 m=8
